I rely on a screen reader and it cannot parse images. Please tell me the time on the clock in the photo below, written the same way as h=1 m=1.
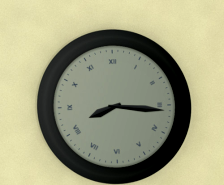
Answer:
h=8 m=16
